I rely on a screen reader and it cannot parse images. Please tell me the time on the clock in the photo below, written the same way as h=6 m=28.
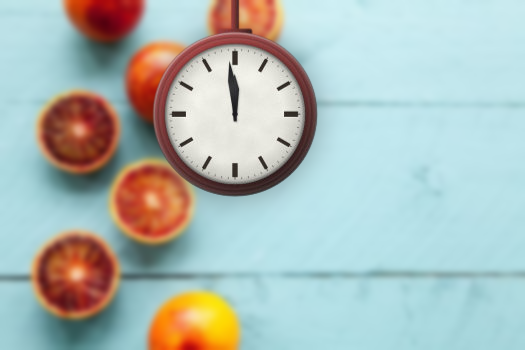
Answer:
h=11 m=59
